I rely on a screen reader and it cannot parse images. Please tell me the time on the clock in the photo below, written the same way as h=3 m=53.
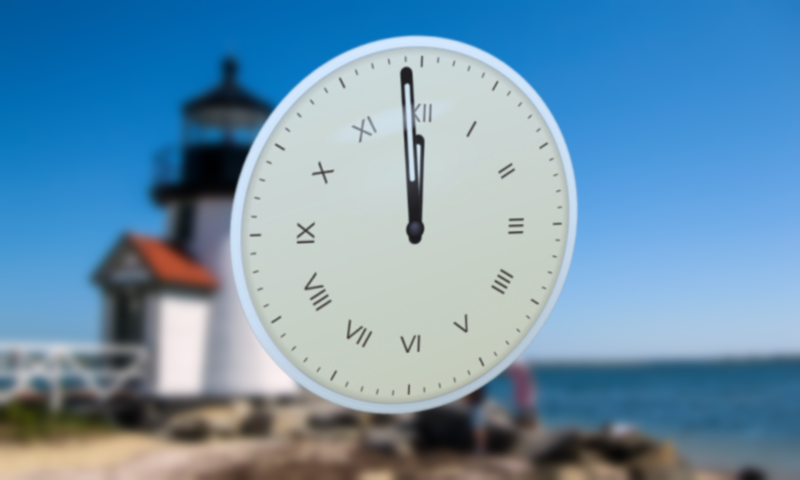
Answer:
h=11 m=59
